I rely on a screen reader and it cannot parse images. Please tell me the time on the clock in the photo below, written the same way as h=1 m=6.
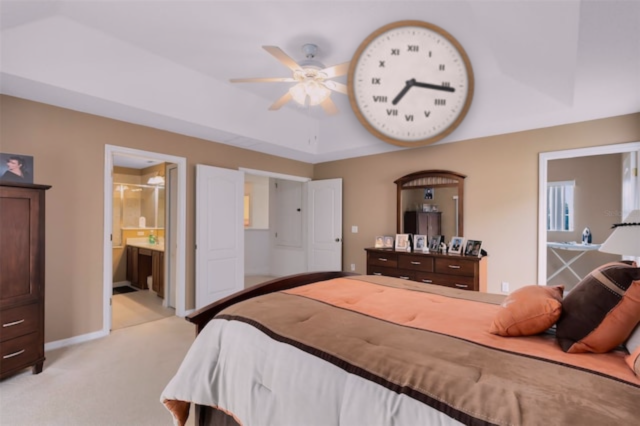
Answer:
h=7 m=16
